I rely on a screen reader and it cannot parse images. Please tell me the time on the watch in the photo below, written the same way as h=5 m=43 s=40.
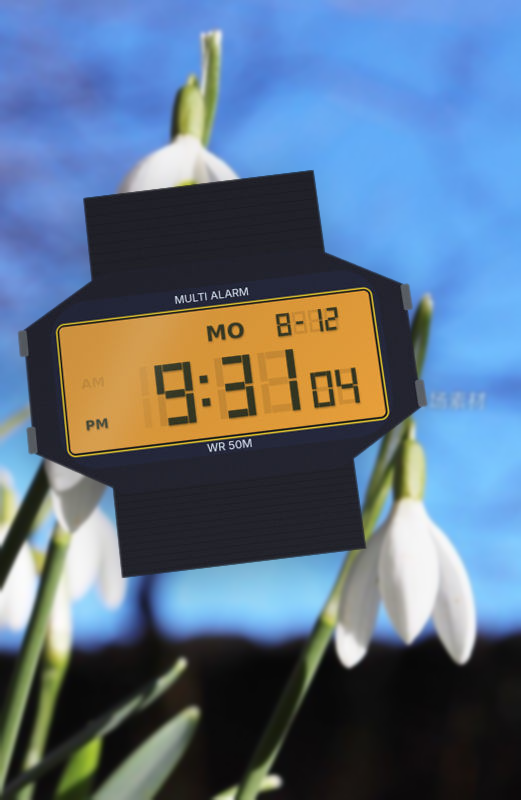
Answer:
h=9 m=31 s=4
